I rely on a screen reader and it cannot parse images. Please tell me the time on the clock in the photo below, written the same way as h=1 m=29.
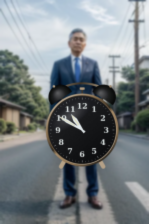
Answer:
h=10 m=50
